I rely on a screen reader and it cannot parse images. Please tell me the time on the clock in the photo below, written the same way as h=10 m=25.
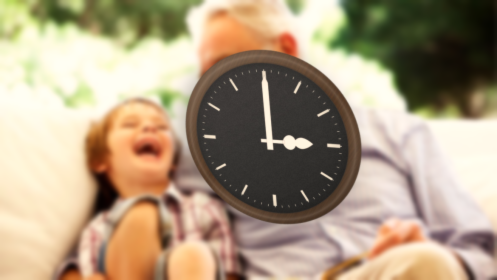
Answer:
h=3 m=0
